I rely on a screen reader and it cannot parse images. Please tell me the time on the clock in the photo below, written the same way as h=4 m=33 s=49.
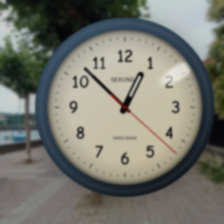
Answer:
h=12 m=52 s=22
